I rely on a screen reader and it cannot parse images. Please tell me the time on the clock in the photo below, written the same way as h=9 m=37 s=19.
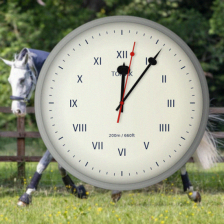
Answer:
h=12 m=6 s=2
